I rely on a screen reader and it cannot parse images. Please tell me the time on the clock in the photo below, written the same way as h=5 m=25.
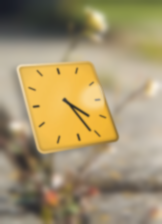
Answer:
h=4 m=26
